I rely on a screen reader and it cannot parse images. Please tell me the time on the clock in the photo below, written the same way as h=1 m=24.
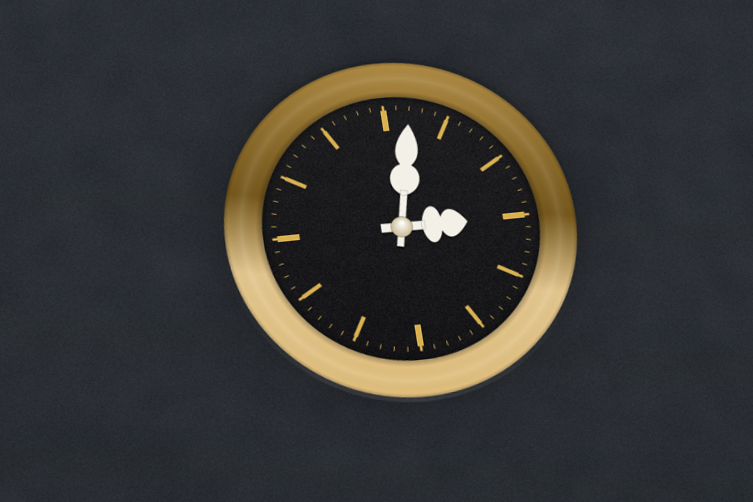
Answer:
h=3 m=2
